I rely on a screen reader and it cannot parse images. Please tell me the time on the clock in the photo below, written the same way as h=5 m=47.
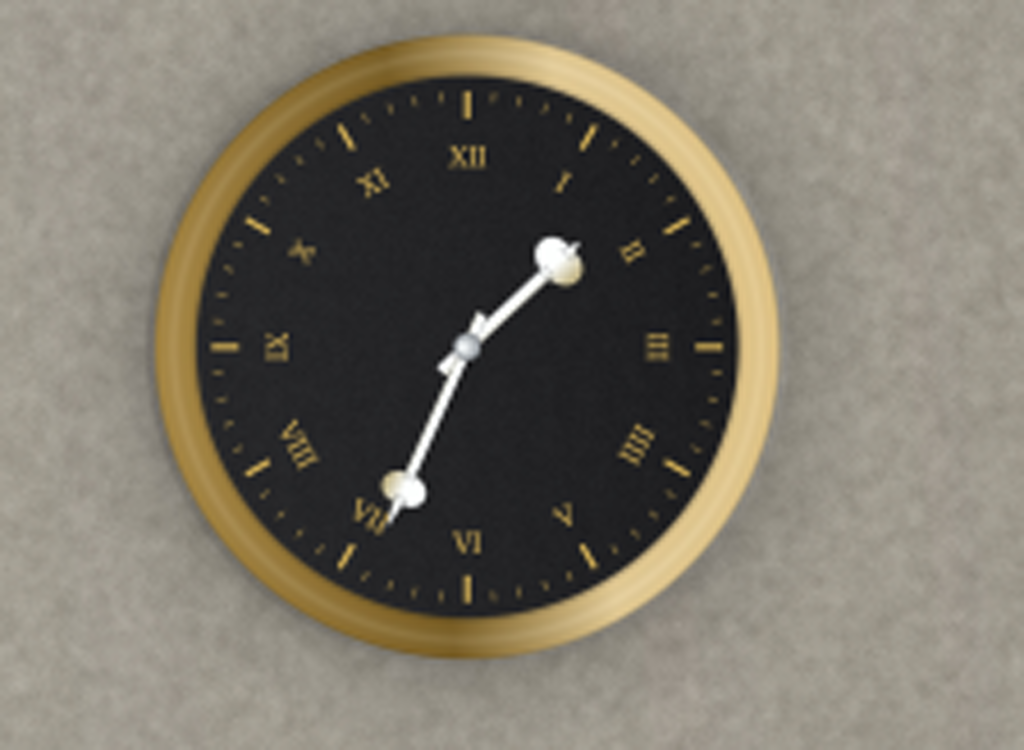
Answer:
h=1 m=34
